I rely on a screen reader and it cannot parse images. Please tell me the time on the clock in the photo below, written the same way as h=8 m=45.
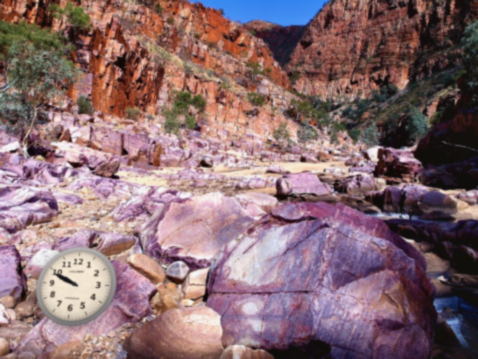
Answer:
h=9 m=49
